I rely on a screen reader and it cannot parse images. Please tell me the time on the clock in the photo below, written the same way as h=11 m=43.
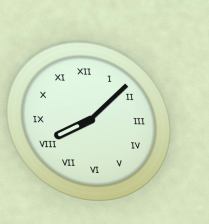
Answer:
h=8 m=8
